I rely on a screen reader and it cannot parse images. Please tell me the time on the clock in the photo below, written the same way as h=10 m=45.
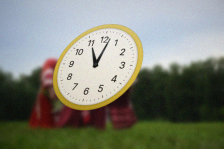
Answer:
h=11 m=2
